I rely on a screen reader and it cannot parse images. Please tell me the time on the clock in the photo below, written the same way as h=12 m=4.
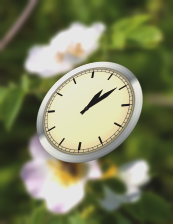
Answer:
h=1 m=9
